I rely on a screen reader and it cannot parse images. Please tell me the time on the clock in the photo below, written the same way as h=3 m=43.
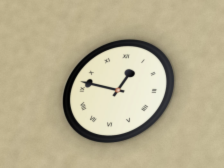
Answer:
h=12 m=47
